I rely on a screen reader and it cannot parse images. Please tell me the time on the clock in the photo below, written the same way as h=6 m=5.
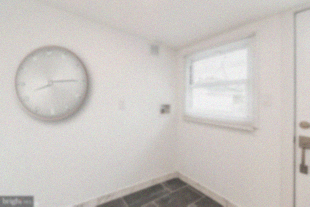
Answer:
h=8 m=15
